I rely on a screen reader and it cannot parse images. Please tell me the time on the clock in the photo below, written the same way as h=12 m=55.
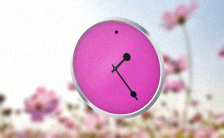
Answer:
h=1 m=23
